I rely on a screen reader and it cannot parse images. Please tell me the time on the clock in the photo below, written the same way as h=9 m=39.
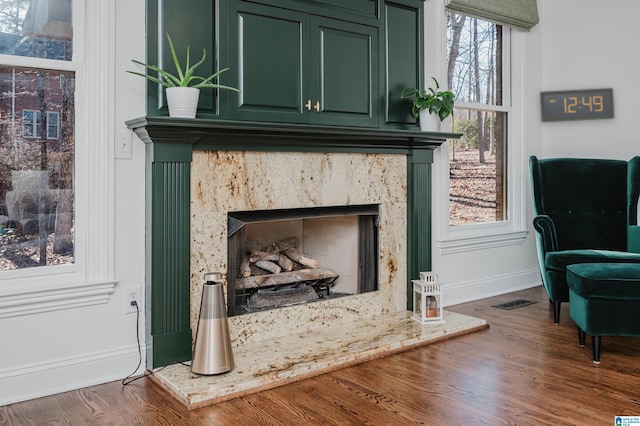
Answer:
h=12 m=49
